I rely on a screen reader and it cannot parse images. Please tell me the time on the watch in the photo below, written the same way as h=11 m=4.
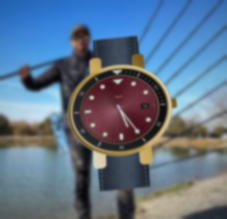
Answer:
h=5 m=25
